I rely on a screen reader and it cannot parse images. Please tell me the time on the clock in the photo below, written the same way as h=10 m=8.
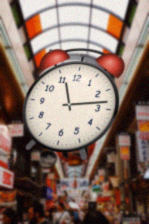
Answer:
h=11 m=13
